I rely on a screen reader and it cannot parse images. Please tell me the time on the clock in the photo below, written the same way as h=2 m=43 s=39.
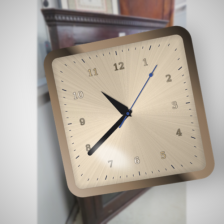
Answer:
h=10 m=39 s=7
